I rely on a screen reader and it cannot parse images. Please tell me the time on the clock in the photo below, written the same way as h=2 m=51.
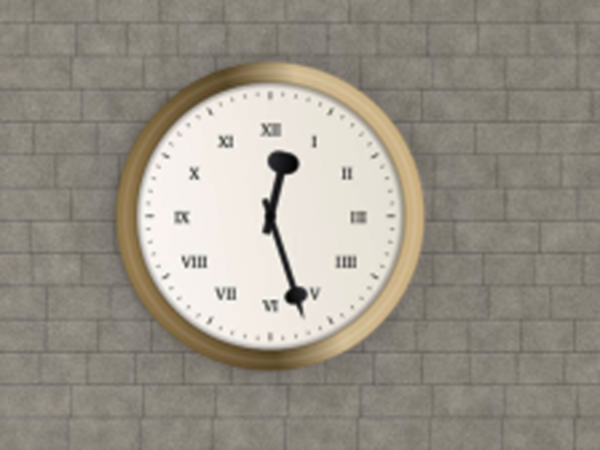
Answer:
h=12 m=27
